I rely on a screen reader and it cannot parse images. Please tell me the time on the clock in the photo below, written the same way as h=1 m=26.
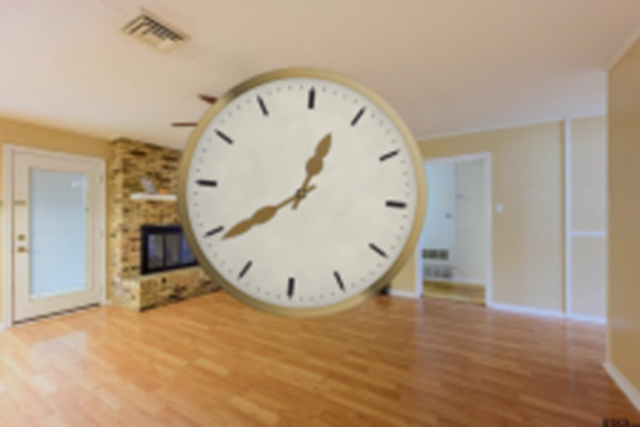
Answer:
h=12 m=39
